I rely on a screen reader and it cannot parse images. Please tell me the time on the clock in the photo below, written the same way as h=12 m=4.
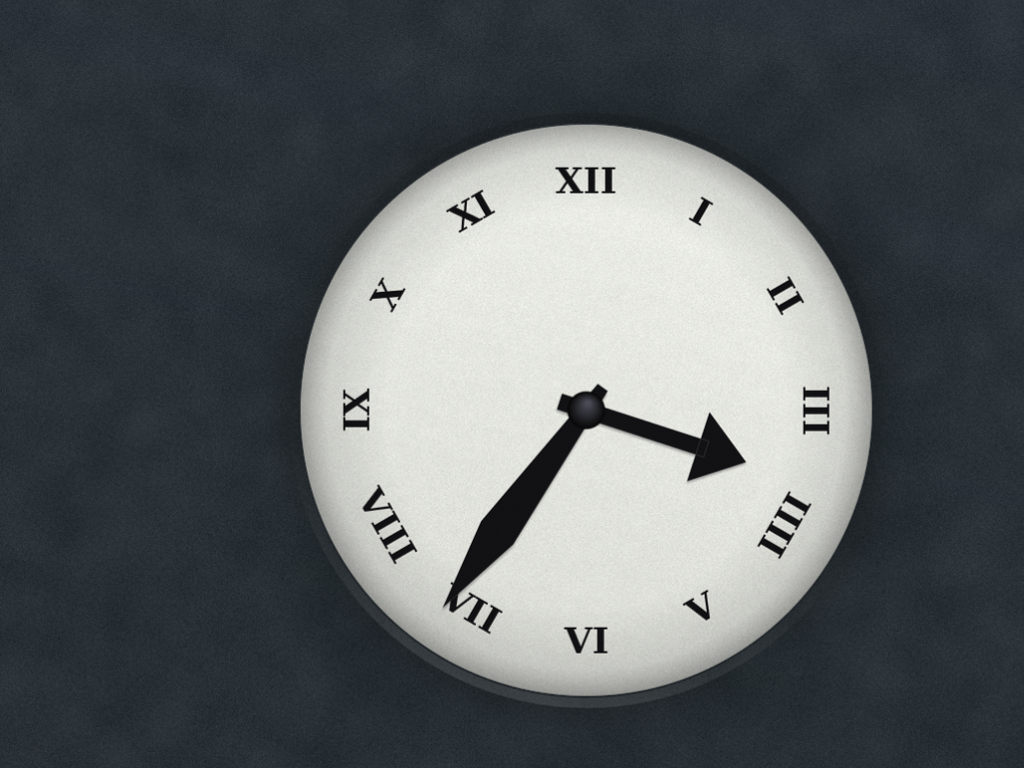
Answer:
h=3 m=36
